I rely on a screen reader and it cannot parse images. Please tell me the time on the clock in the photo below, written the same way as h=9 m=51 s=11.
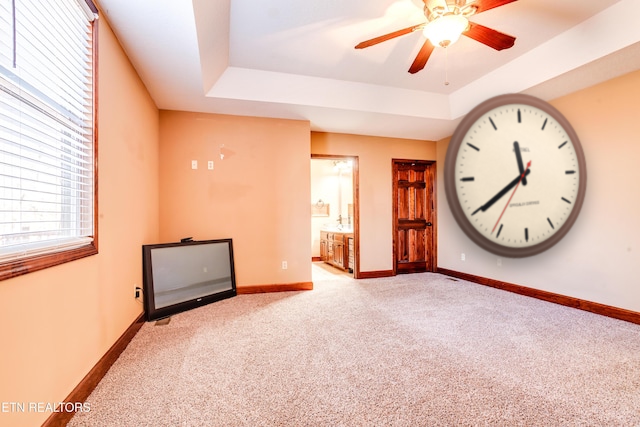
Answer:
h=11 m=39 s=36
